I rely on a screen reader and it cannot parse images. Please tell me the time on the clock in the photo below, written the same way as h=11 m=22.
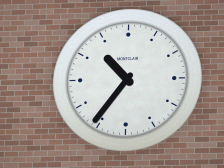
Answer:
h=10 m=36
